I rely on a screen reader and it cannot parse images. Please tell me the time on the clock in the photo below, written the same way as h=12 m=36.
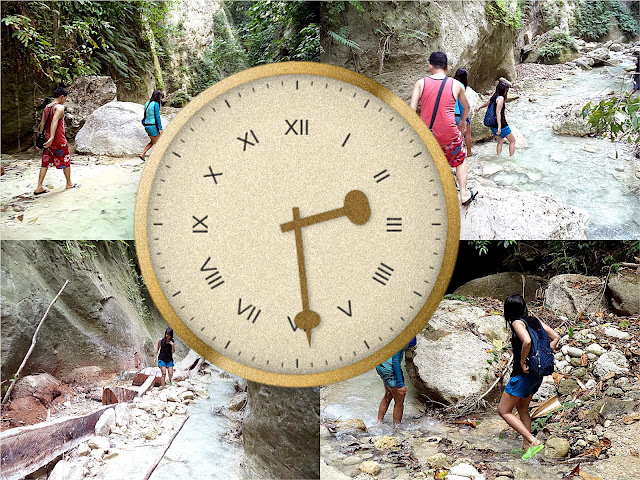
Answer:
h=2 m=29
